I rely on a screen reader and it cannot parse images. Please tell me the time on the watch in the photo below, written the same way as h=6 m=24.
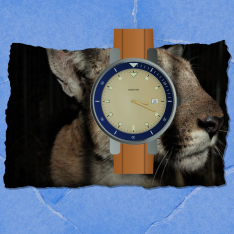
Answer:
h=3 m=19
